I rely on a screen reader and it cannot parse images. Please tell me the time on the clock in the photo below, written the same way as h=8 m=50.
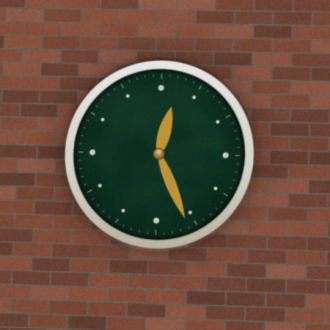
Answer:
h=12 m=26
